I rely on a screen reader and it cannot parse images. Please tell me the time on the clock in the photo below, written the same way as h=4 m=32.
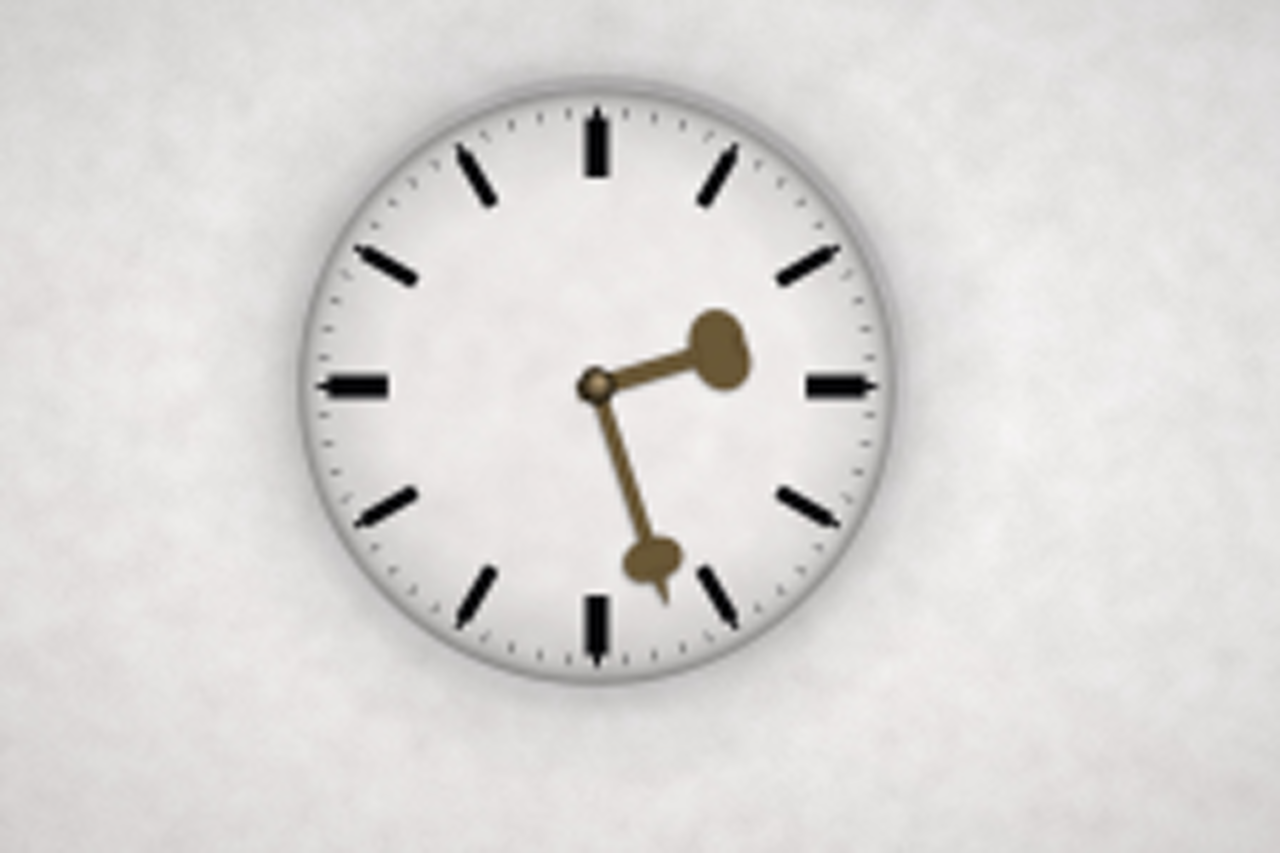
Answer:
h=2 m=27
